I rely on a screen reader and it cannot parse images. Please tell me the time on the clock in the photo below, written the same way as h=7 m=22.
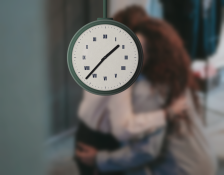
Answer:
h=1 m=37
